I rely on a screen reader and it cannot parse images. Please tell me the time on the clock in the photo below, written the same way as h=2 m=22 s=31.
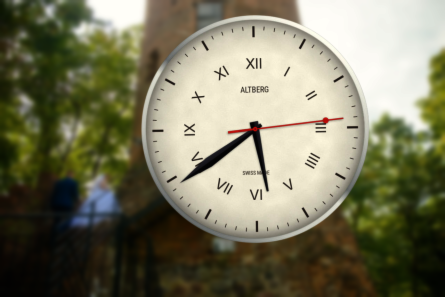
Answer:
h=5 m=39 s=14
